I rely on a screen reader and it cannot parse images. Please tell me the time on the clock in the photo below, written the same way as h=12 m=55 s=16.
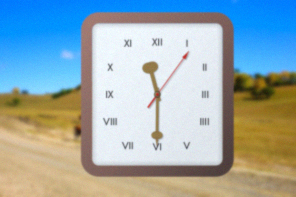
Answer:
h=11 m=30 s=6
